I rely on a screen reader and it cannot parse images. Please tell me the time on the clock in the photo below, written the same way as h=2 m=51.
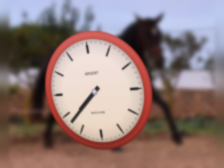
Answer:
h=7 m=38
